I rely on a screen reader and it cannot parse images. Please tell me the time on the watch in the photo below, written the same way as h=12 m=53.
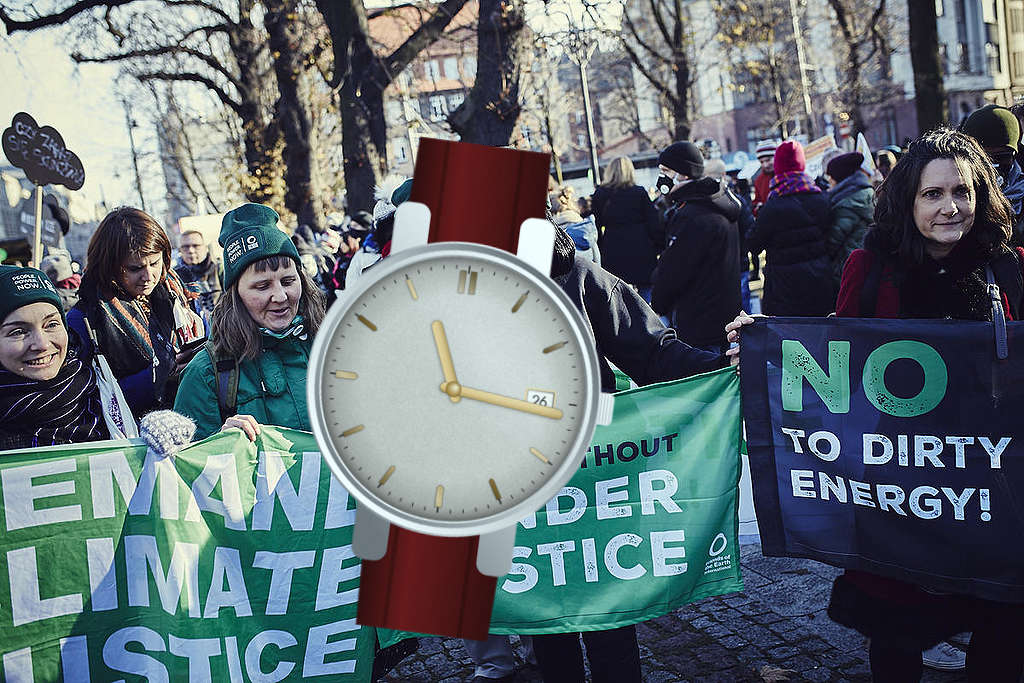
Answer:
h=11 m=16
